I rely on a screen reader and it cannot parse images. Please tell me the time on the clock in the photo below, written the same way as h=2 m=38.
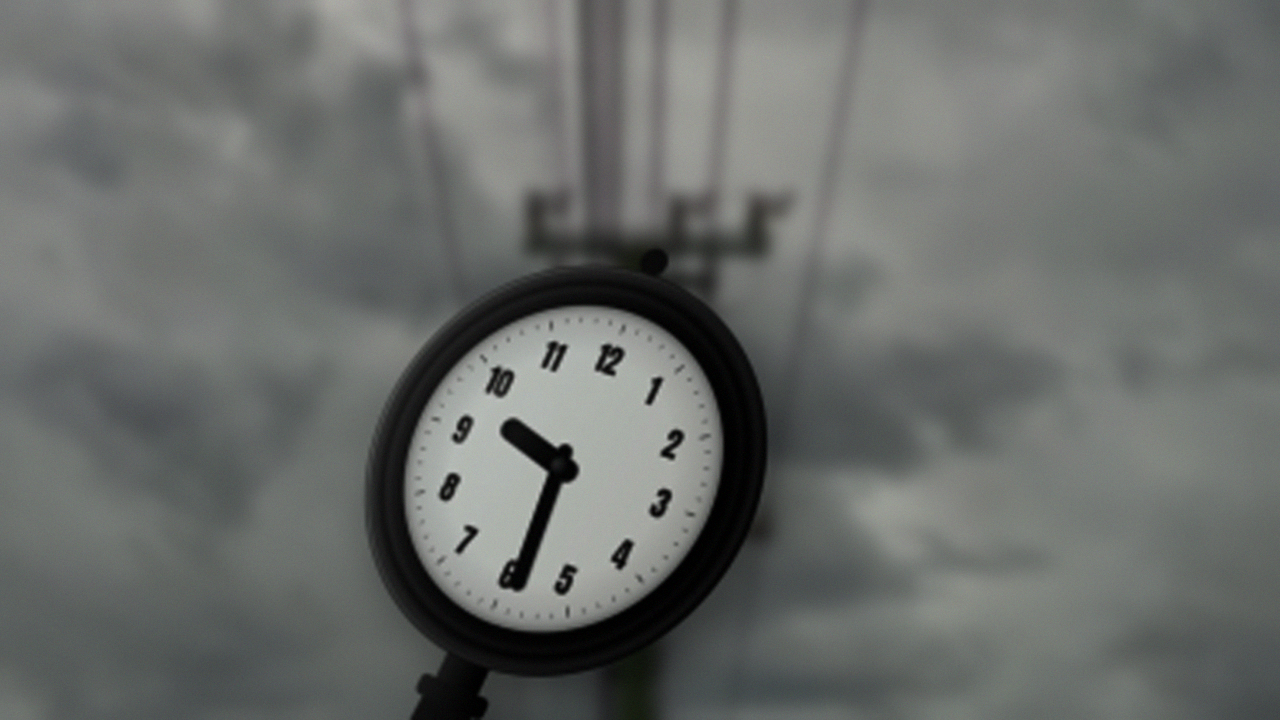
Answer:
h=9 m=29
